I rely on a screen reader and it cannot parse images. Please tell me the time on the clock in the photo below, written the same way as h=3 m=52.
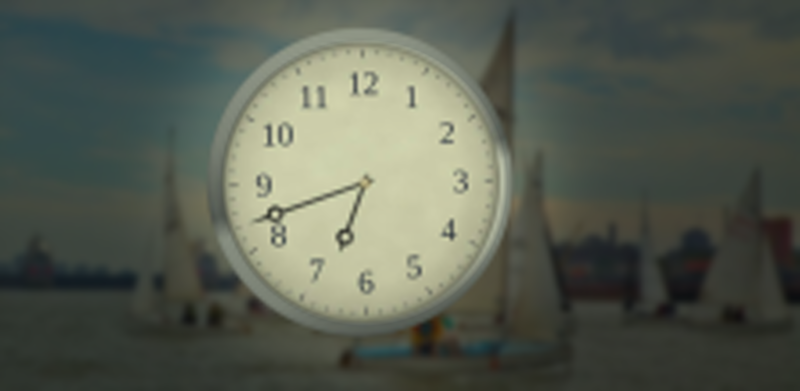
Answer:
h=6 m=42
